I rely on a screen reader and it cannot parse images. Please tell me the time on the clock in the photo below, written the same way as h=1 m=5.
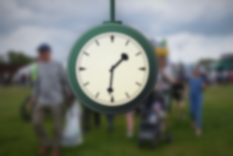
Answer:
h=1 m=31
